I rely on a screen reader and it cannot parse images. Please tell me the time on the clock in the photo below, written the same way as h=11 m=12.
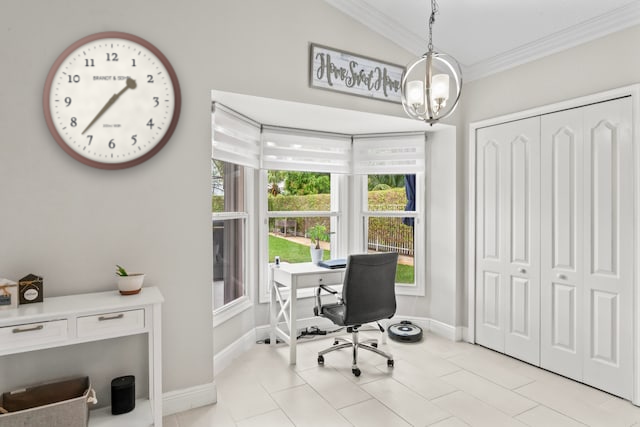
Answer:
h=1 m=37
